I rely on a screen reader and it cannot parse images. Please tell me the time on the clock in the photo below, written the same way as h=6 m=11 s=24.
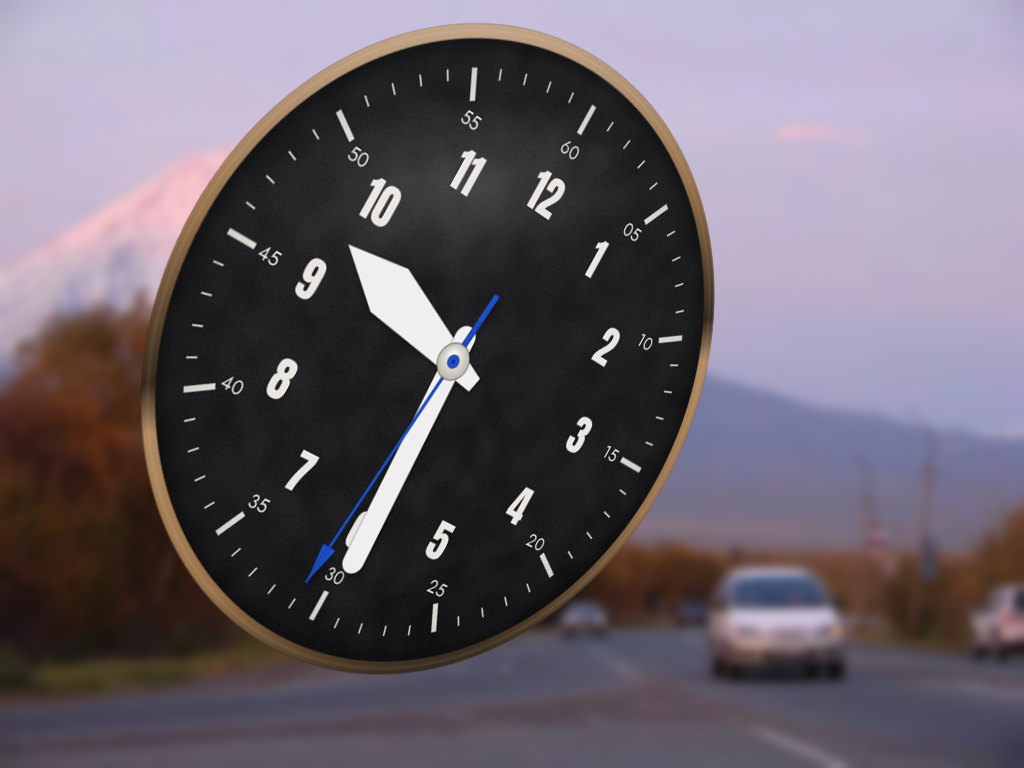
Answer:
h=9 m=29 s=31
